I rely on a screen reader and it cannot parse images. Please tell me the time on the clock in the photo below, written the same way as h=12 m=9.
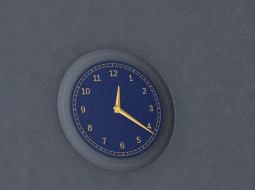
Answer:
h=12 m=21
